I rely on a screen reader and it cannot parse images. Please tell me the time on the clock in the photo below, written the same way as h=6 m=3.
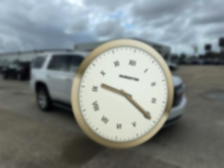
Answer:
h=9 m=20
